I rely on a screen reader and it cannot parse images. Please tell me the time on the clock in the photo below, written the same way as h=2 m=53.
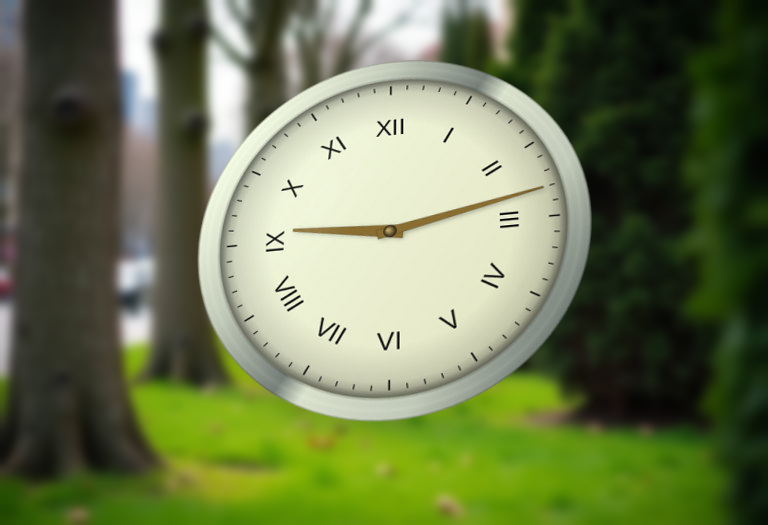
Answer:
h=9 m=13
